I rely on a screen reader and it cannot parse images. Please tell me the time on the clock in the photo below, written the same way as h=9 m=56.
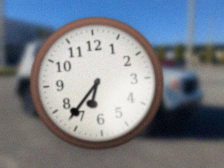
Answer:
h=6 m=37
